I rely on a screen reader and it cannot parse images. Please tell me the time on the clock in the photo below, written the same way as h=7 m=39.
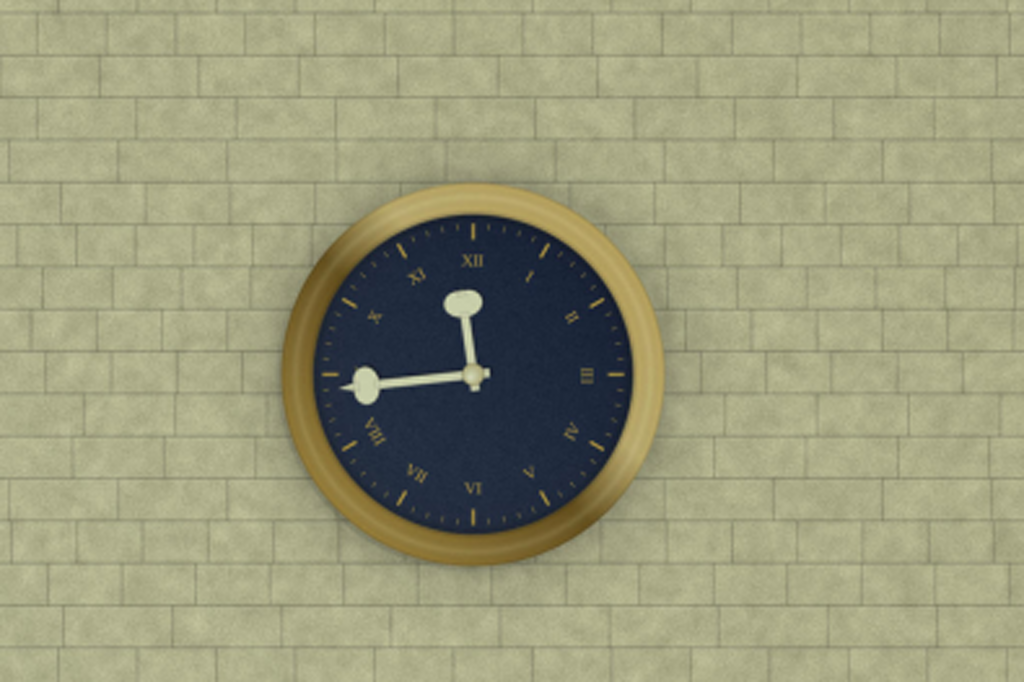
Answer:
h=11 m=44
